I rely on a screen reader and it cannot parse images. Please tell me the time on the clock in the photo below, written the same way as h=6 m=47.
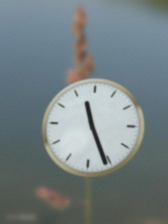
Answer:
h=11 m=26
